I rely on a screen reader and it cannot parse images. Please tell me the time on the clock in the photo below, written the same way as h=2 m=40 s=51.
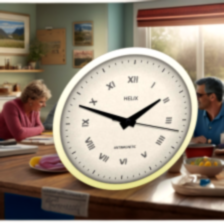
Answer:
h=1 m=48 s=17
